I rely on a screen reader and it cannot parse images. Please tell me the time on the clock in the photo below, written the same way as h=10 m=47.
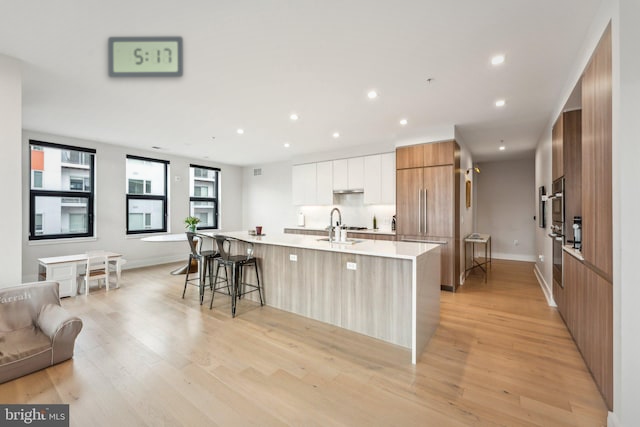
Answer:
h=5 m=17
